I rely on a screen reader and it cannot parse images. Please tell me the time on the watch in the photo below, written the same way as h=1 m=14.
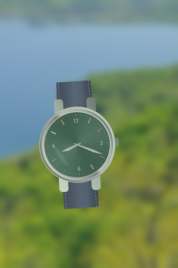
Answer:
h=8 m=19
